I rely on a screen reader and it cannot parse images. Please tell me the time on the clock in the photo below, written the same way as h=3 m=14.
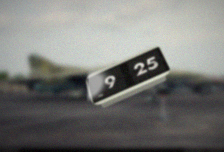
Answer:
h=9 m=25
